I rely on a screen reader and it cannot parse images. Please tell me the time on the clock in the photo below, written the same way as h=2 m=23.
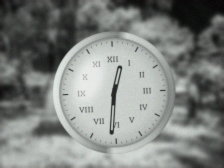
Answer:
h=12 m=31
